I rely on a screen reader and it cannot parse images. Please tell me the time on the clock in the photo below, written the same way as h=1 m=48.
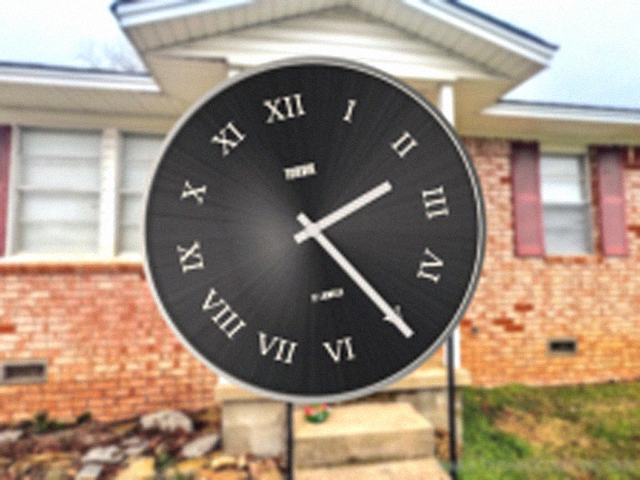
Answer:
h=2 m=25
